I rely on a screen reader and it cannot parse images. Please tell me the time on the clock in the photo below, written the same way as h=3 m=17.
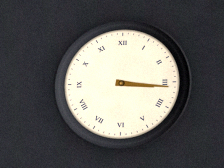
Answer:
h=3 m=16
